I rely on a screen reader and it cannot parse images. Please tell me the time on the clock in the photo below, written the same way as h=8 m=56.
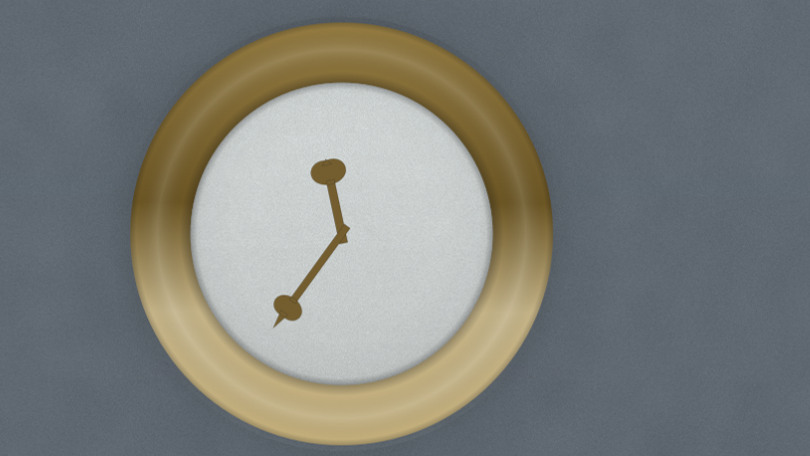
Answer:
h=11 m=36
